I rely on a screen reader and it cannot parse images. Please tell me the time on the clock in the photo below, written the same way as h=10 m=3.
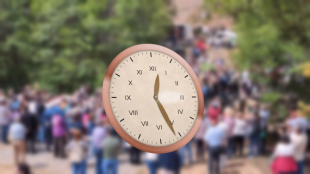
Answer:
h=12 m=26
